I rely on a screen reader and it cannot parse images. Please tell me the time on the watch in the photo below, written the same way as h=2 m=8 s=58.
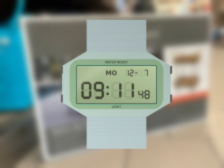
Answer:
h=9 m=11 s=48
